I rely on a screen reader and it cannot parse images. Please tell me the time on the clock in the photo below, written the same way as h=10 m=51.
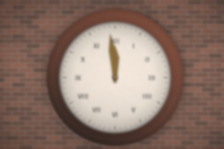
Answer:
h=11 m=59
